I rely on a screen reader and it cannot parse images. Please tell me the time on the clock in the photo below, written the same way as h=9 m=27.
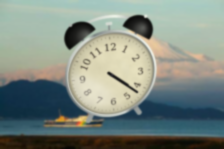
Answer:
h=4 m=22
